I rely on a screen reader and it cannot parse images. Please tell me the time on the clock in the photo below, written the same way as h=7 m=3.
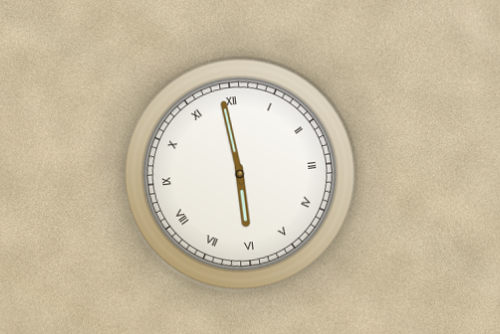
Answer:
h=5 m=59
